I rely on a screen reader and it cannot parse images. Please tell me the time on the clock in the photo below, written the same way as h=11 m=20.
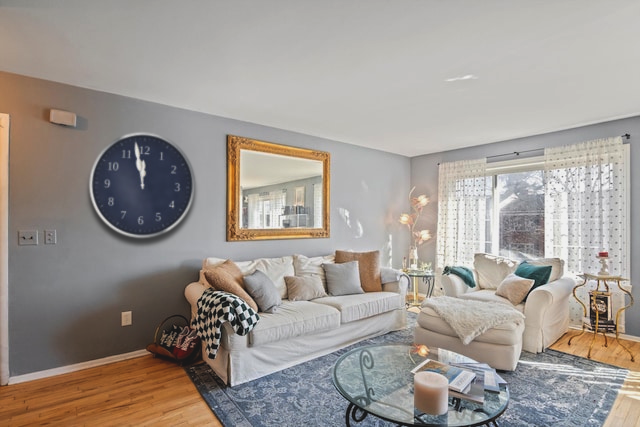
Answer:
h=11 m=58
